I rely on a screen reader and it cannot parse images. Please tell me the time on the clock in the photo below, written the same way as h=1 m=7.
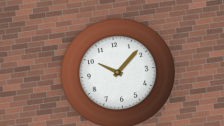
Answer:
h=10 m=8
